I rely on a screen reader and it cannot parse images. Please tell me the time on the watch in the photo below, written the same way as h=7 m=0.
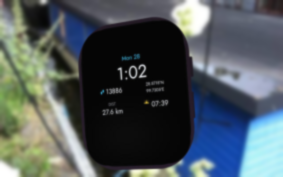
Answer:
h=1 m=2
